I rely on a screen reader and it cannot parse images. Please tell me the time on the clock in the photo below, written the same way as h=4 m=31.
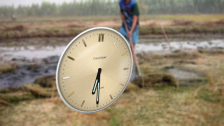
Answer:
h=6 m=30
